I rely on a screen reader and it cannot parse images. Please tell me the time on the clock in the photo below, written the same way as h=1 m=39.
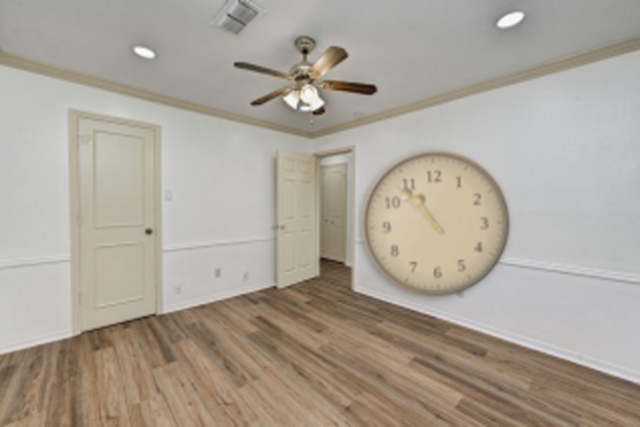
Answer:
h=10 m=53
